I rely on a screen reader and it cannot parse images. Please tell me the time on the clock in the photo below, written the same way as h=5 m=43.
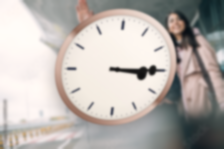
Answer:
h=3 m=15
